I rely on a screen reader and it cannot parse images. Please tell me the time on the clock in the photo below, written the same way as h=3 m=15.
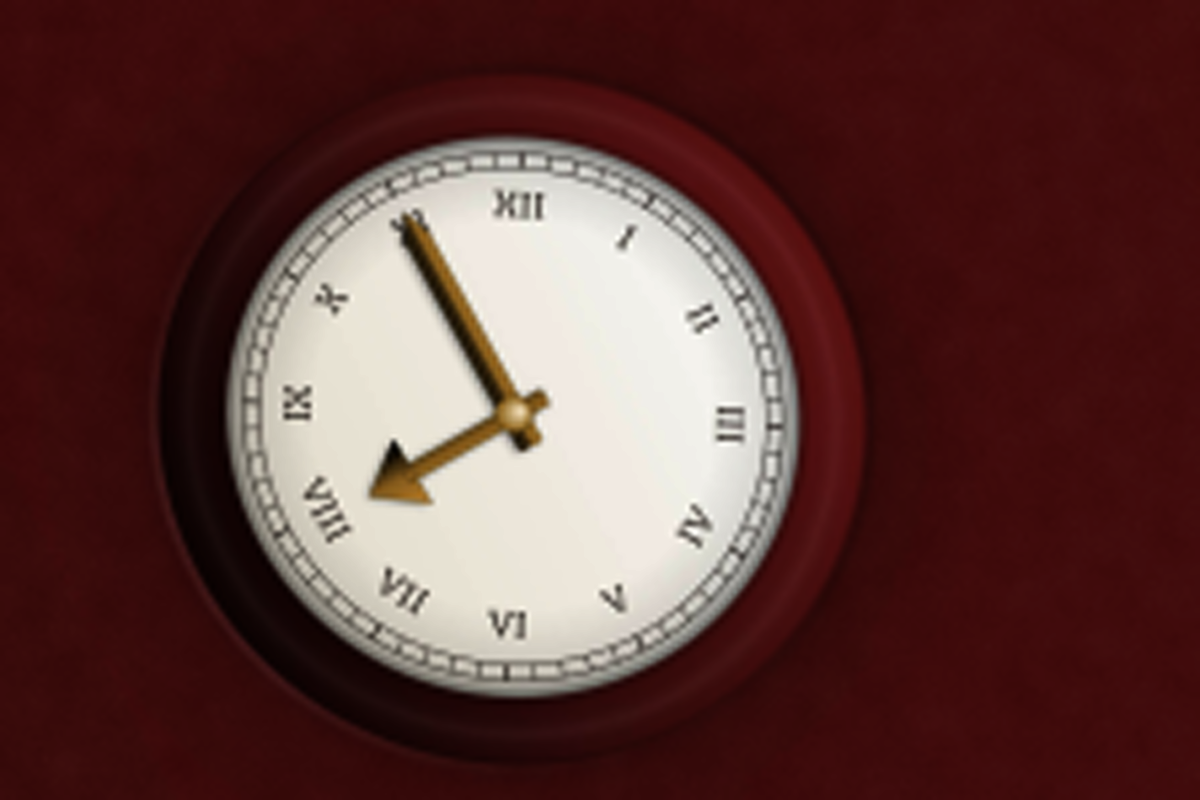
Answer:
h=7 m=55
